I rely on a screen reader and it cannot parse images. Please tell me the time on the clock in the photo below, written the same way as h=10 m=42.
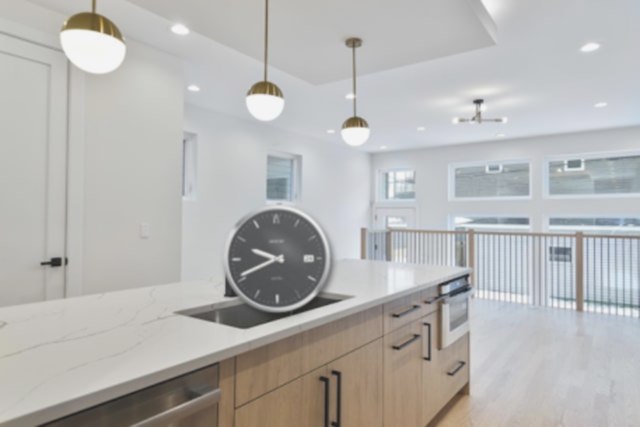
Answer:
h=9 m=41
